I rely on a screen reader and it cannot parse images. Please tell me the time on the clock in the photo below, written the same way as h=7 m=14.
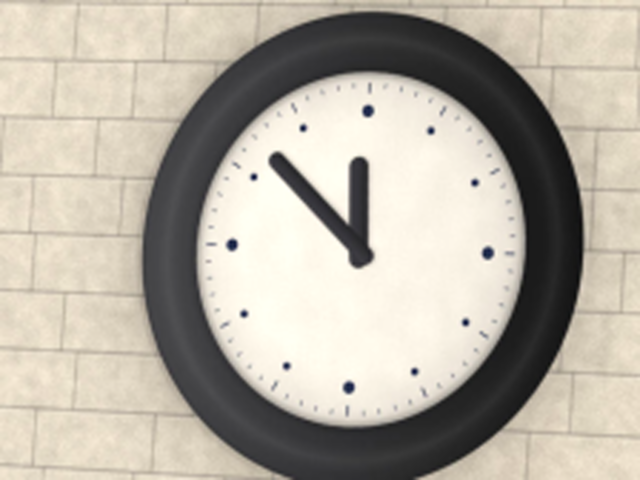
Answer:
h=11 m=52
